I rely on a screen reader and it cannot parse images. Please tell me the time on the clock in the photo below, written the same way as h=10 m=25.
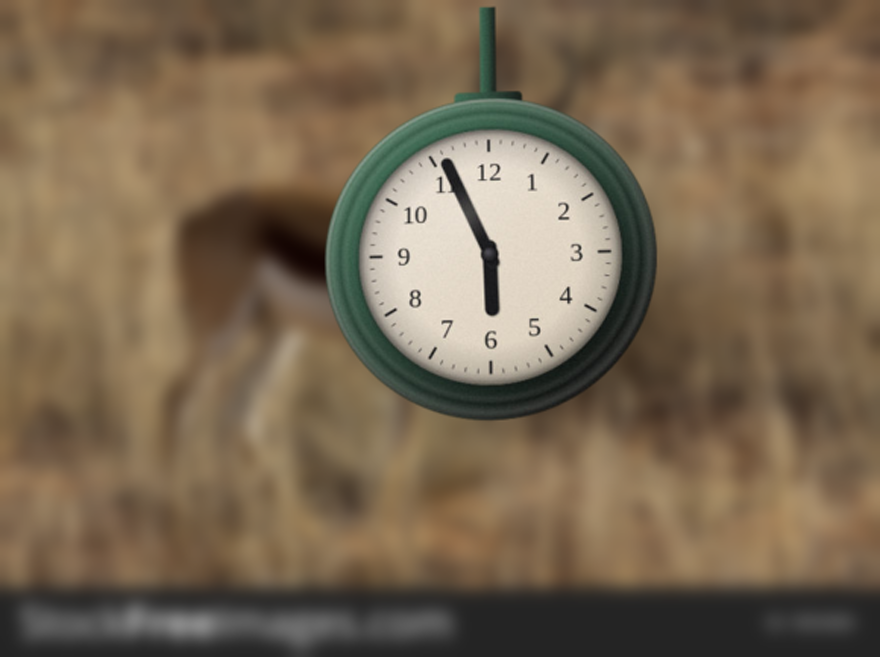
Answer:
h=5 m=56
